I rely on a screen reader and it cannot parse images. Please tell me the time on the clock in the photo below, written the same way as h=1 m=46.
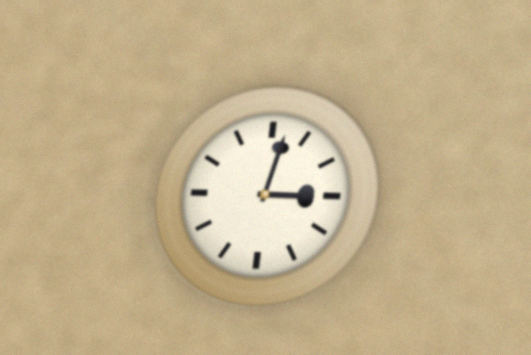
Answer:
h=3 m=2
